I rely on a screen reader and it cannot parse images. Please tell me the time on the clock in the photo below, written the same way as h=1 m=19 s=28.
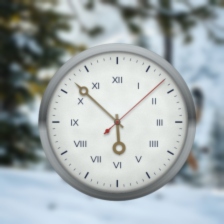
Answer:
h=5 m=52 s=8
